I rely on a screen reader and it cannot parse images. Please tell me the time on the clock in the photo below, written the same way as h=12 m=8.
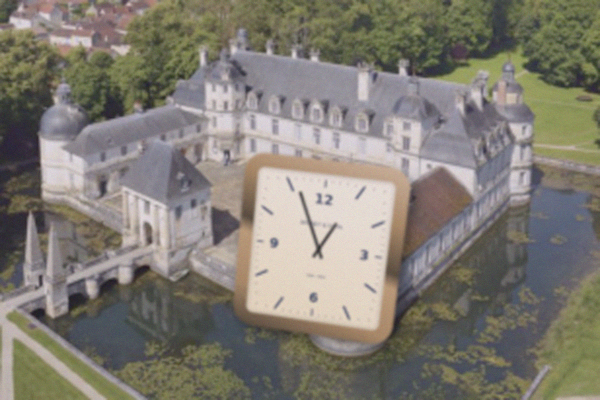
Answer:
h=12 m=56
